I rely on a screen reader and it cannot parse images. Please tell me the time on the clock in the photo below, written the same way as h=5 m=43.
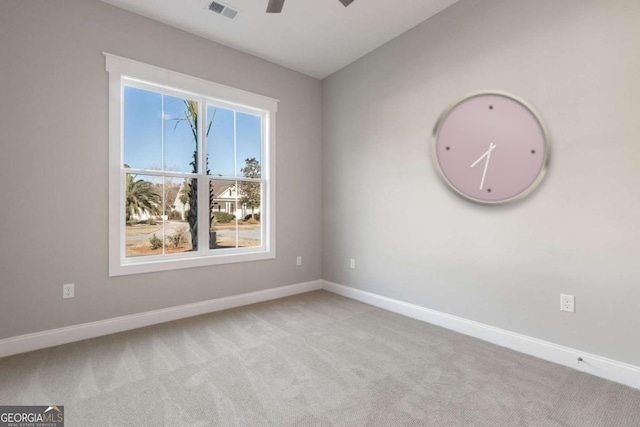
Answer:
h=7 m=32
